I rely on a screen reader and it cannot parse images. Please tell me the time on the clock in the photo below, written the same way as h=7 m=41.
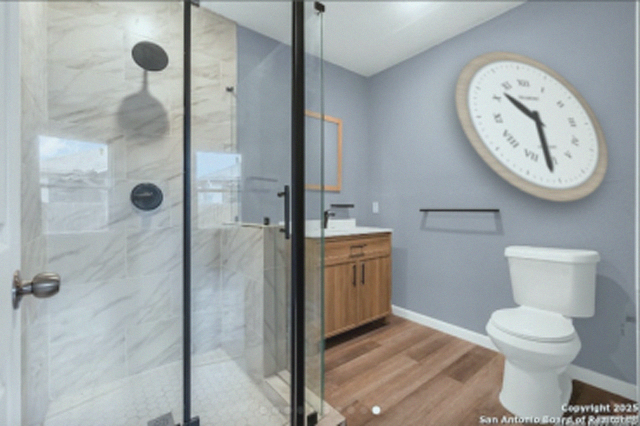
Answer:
h=10 m=31
